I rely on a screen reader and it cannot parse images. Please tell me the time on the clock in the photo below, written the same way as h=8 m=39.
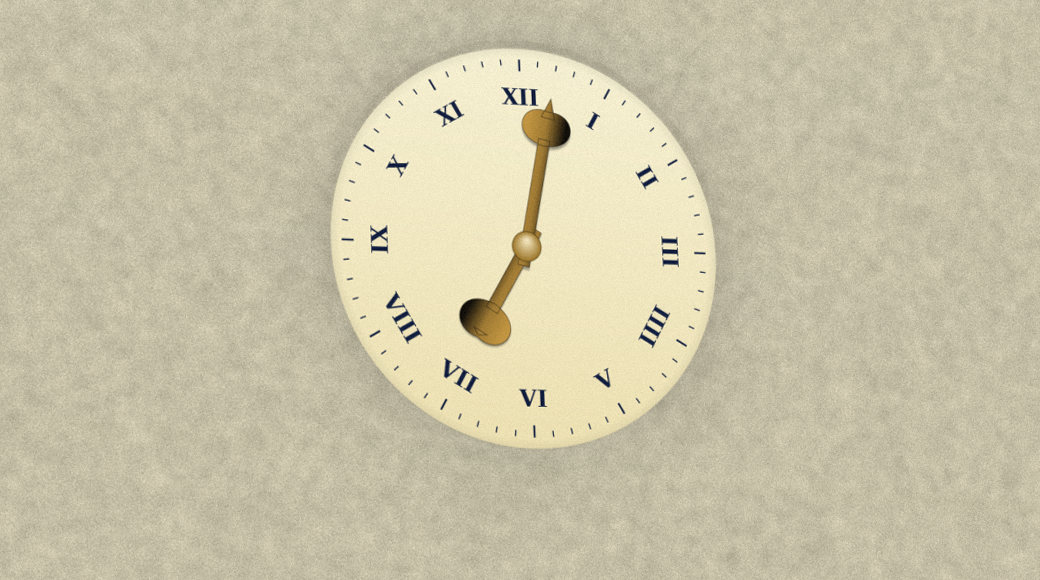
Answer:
h=7 m=2
